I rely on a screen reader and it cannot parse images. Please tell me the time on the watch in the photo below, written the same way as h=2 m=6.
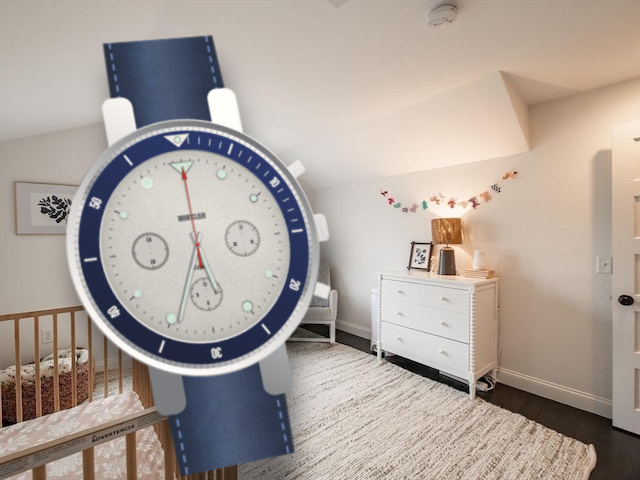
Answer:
h=5 m=34
